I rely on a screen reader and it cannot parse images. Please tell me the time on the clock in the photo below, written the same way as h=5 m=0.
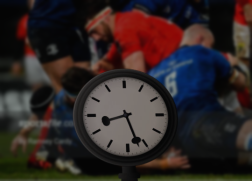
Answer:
h=8 m=27
